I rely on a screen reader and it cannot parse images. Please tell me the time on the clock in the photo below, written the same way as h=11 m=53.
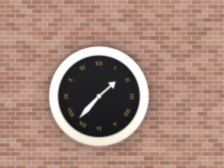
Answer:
h=1 m=37
